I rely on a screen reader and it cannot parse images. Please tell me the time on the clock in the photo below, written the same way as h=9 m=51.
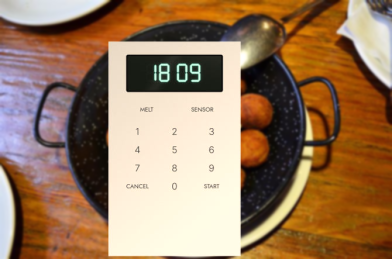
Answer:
h=18 m=9
